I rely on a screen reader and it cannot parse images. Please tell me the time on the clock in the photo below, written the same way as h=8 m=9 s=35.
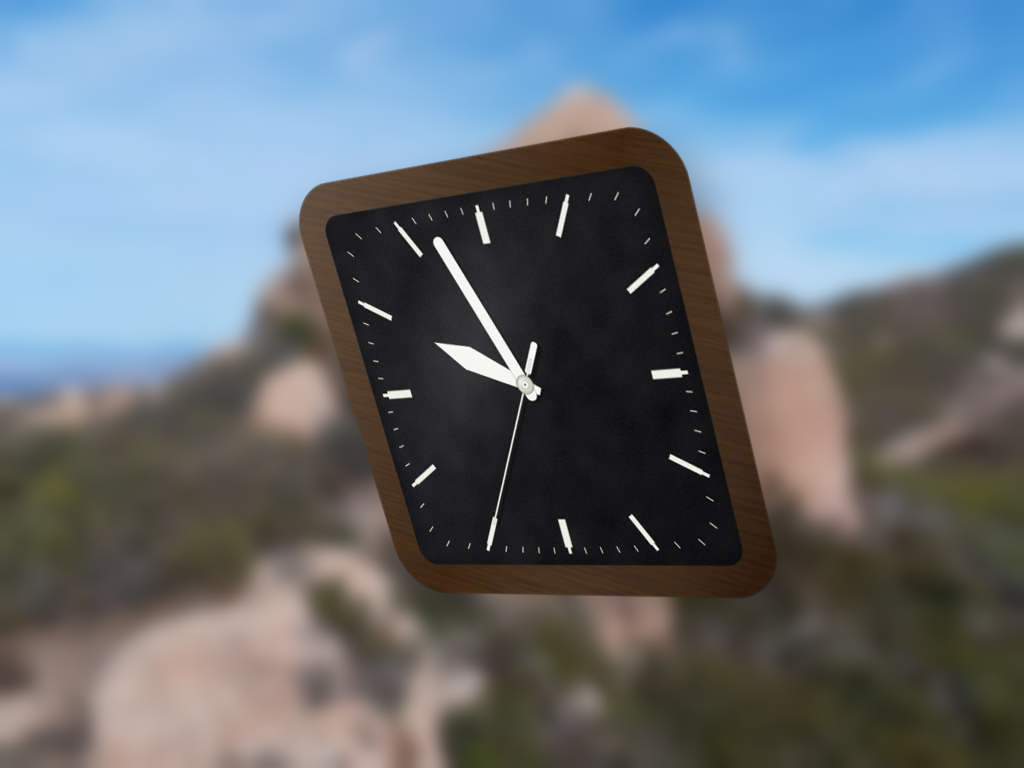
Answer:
h=9 m=56 s=35
